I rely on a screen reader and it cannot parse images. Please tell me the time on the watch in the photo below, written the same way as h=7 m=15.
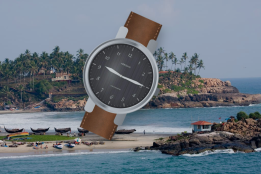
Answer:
h=9 m=15
